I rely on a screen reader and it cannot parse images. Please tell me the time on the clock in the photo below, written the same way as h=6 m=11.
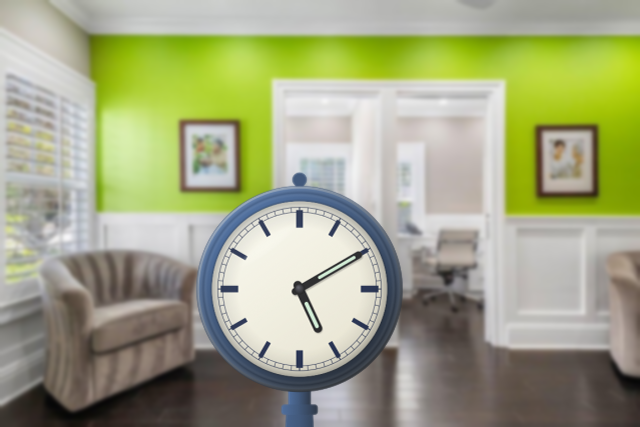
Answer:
h=5 m=10
